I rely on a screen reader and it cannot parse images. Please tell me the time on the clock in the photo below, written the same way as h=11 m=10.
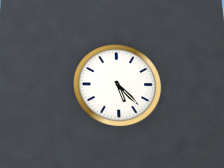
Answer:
h=5 m=23
